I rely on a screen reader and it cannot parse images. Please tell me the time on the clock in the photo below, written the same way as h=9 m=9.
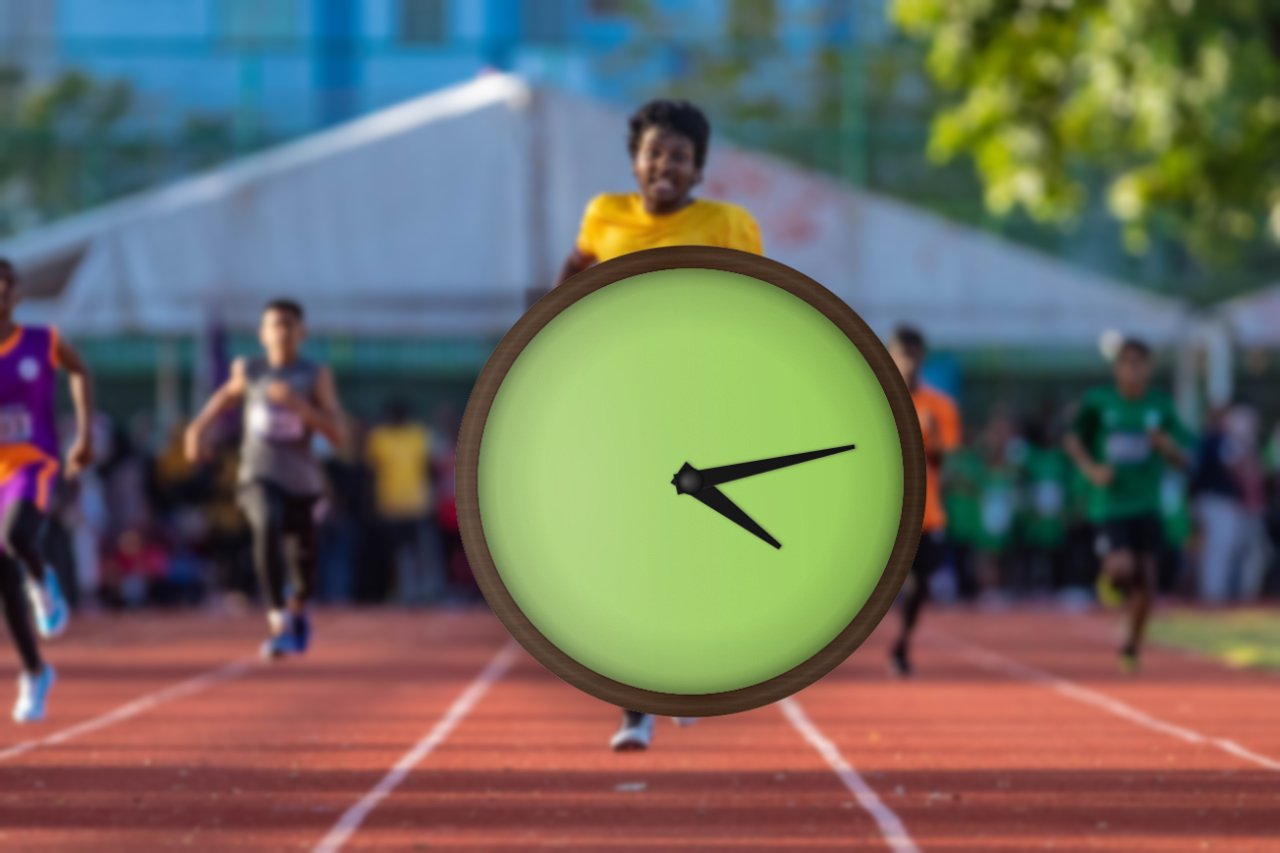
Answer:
h=4 m=13
